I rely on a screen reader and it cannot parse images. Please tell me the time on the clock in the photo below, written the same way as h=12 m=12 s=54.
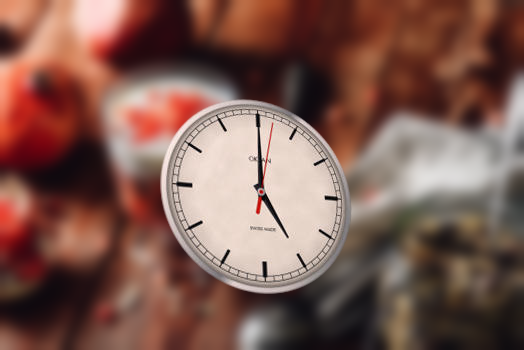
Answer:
h=5 m=0 s=2
